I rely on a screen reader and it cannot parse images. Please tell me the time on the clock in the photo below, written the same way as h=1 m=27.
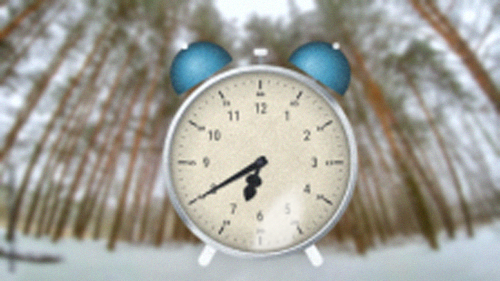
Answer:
h=6 m=40
